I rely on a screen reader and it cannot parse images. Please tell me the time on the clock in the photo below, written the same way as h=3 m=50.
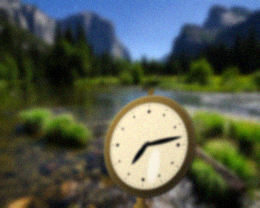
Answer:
h=7 m=13
